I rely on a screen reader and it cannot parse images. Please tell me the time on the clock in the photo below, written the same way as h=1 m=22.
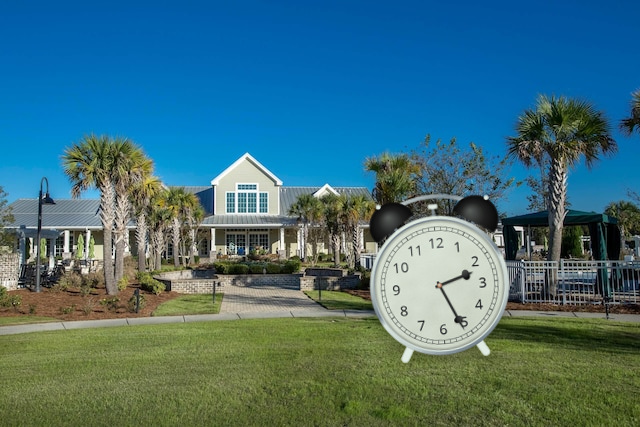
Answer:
h=2 m=26
